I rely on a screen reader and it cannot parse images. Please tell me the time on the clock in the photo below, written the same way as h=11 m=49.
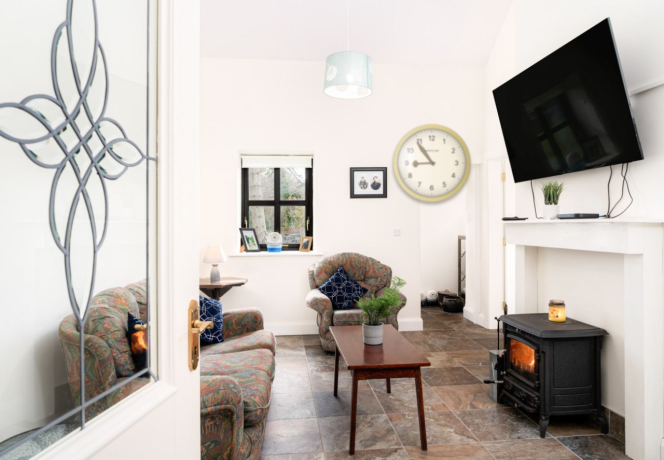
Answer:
h=8 m=54
